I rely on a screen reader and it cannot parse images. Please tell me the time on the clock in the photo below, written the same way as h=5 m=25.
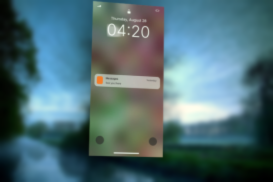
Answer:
h=4 m=20
